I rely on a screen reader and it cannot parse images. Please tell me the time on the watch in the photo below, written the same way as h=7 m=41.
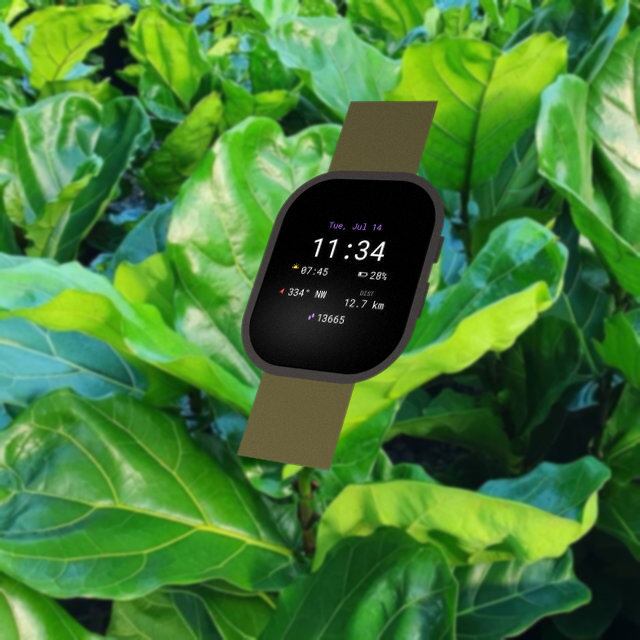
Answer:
h=11 m=34
